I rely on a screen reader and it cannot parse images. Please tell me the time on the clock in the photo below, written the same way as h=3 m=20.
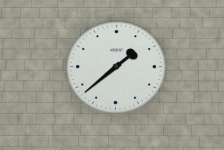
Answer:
h=1 m=38
